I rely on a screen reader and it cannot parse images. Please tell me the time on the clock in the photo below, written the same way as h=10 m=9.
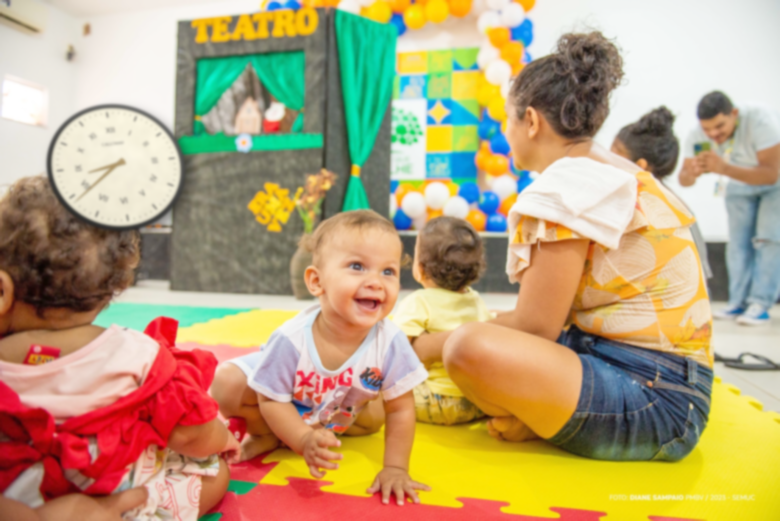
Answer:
h=8 m=39
